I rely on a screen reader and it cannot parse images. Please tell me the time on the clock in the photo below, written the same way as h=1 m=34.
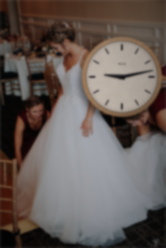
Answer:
h=9 m=13
